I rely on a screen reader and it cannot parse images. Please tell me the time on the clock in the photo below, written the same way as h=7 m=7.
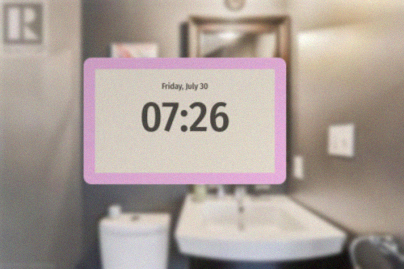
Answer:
h=7 m=26
